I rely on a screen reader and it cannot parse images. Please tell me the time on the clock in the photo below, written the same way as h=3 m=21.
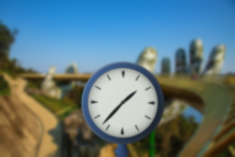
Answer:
h=1 m=37
